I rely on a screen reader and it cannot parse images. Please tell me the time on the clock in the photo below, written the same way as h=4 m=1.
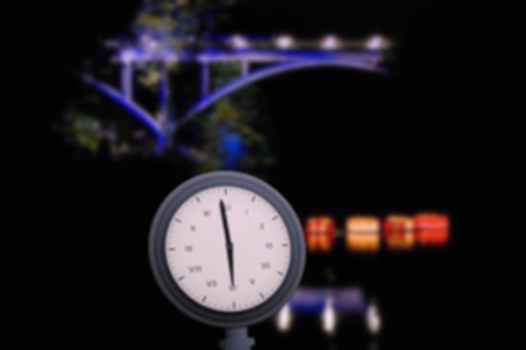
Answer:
h=5 m=59
